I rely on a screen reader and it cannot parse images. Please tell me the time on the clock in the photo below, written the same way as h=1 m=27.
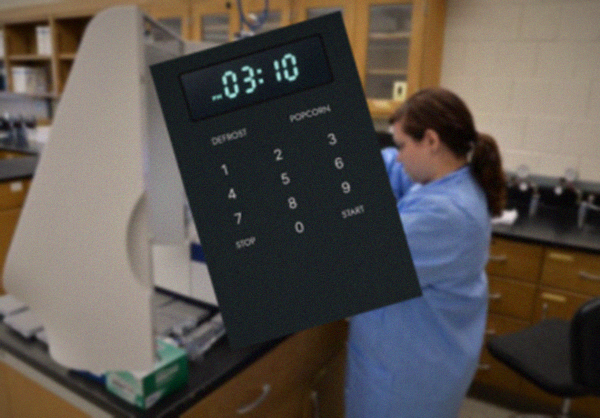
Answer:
h=3 m=10
